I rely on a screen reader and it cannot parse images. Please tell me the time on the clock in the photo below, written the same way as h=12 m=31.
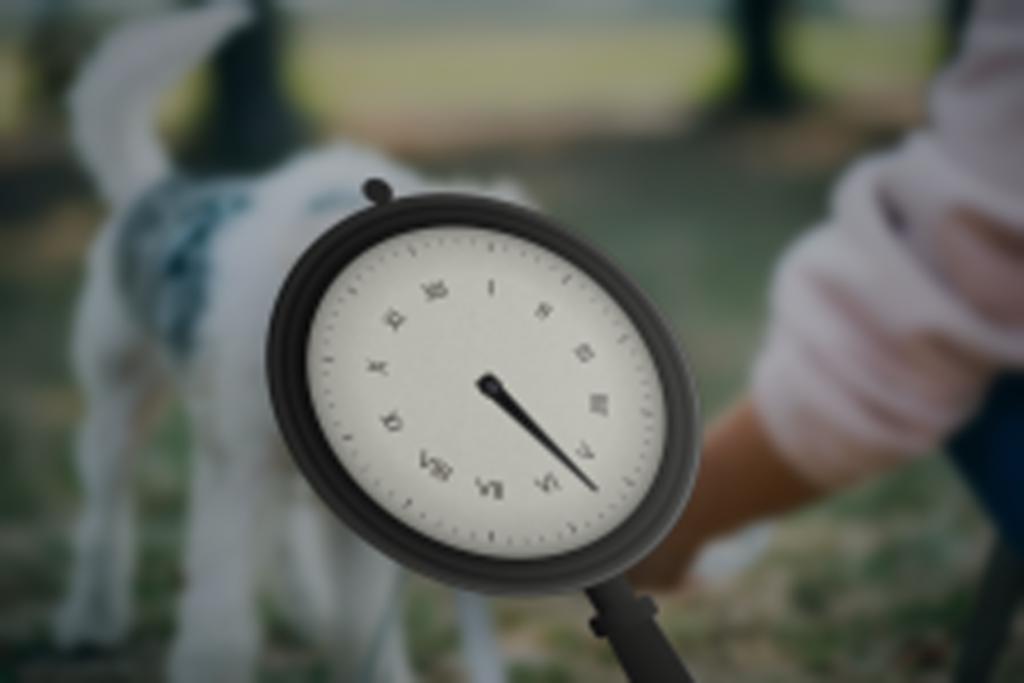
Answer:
h=5 m=27
